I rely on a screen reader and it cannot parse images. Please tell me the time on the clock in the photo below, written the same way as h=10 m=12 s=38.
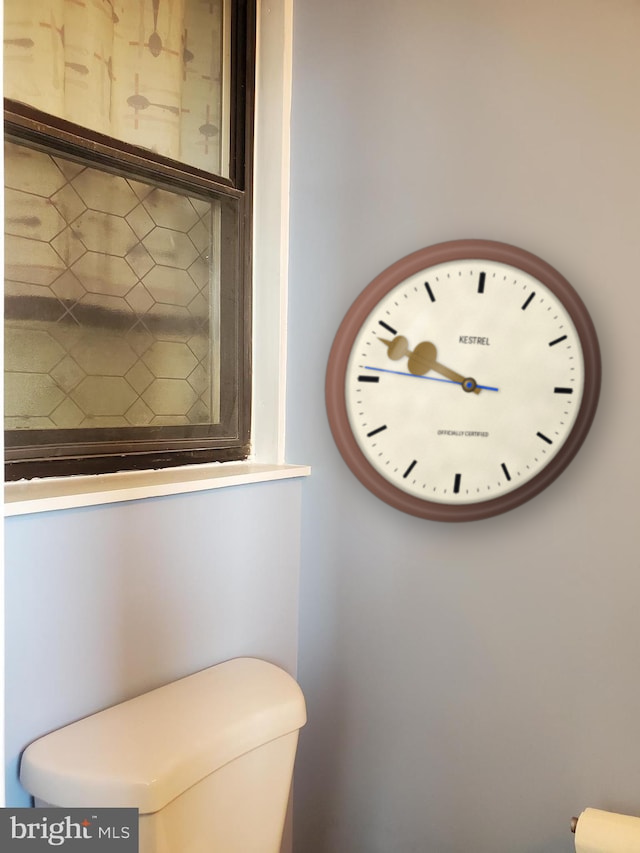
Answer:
h=9 m=48 s=46
